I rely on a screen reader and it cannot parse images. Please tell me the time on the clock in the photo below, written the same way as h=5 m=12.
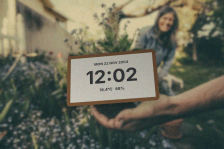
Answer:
h=12 m=2
